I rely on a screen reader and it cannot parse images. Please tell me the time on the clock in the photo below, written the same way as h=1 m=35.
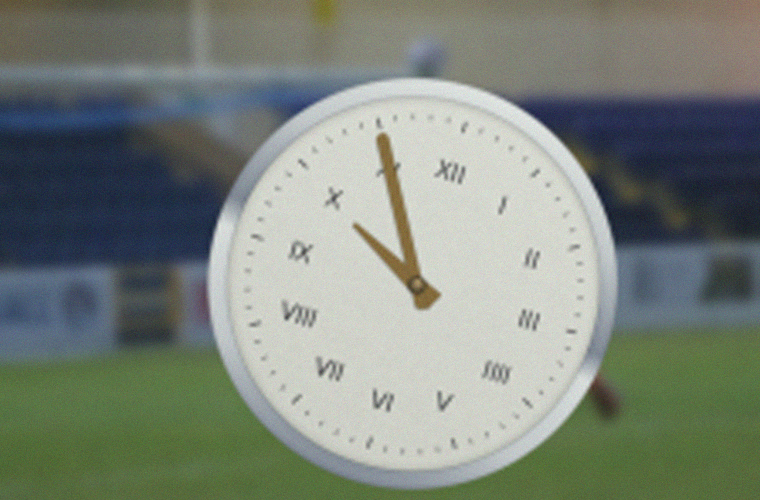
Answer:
h=9 m=55
